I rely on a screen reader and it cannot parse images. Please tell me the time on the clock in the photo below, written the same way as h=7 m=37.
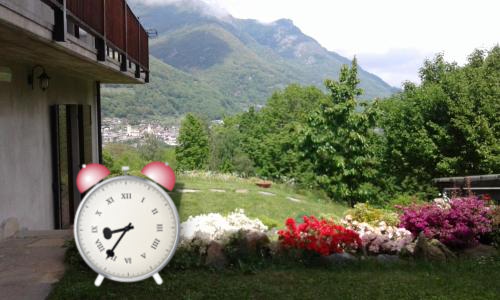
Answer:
h=8 m=36
